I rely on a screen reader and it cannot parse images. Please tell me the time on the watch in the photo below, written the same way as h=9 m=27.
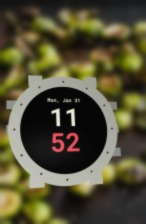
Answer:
h=11 m=52
